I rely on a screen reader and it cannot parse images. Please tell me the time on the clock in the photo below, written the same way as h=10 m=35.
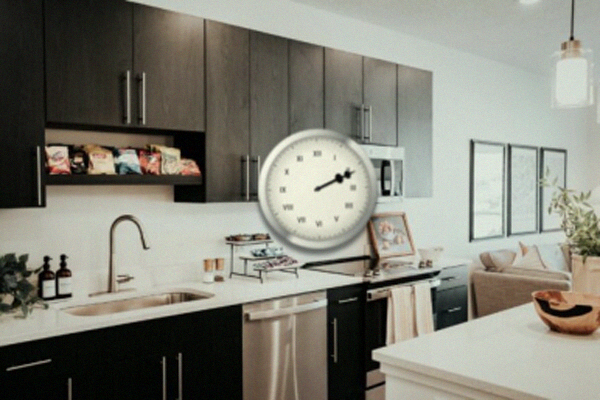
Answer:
h=2 m=11
